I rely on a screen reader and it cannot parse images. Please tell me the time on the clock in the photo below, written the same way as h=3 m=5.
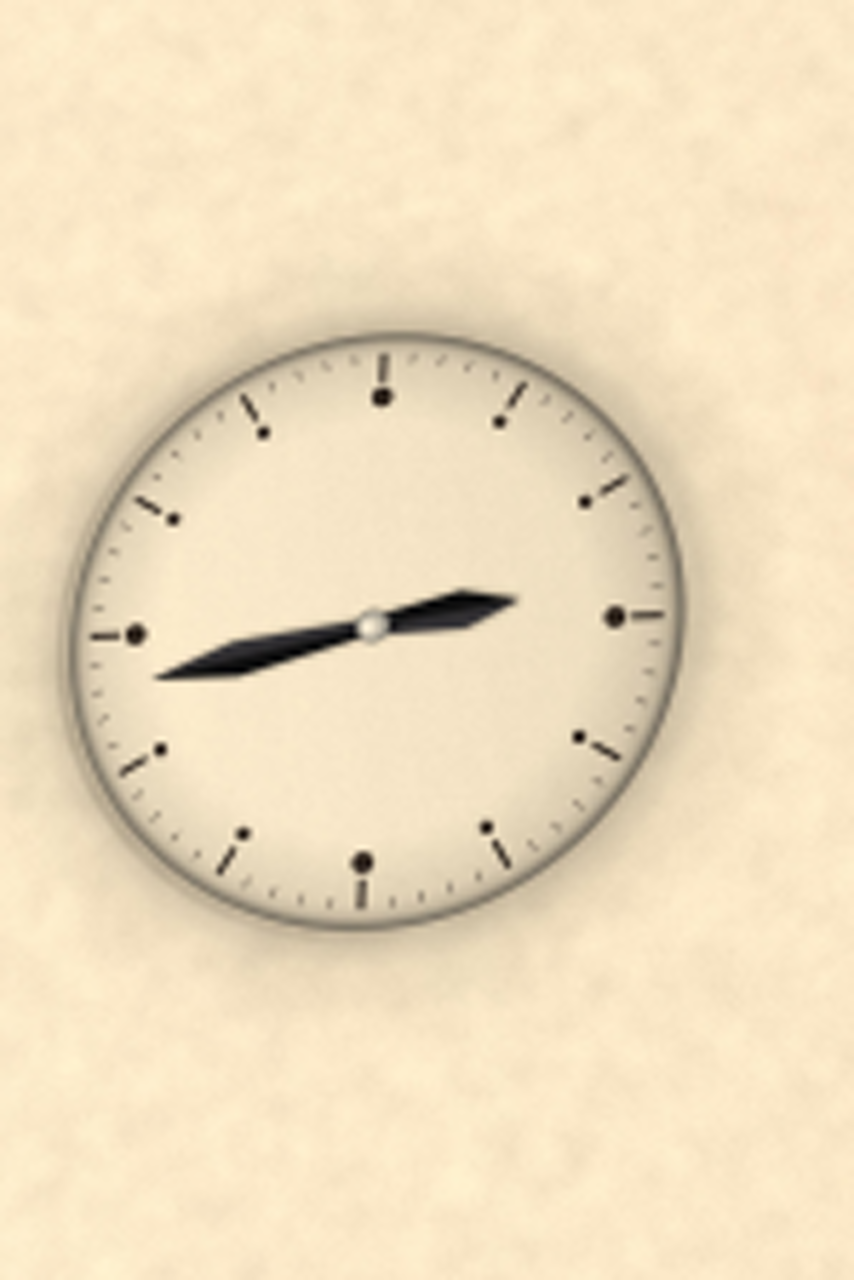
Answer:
h=2 m=43
